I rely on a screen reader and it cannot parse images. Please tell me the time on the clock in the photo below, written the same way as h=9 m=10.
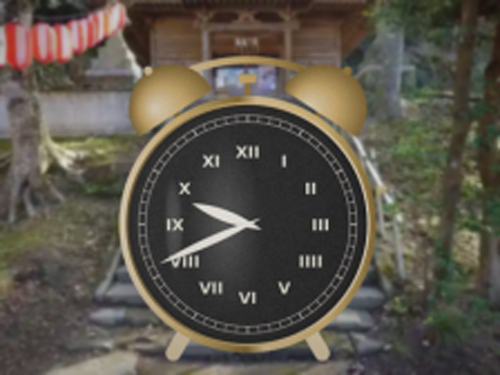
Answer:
h=9 m=41
